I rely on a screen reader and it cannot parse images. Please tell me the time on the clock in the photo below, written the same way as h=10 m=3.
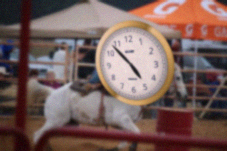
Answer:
h=4 m=53
